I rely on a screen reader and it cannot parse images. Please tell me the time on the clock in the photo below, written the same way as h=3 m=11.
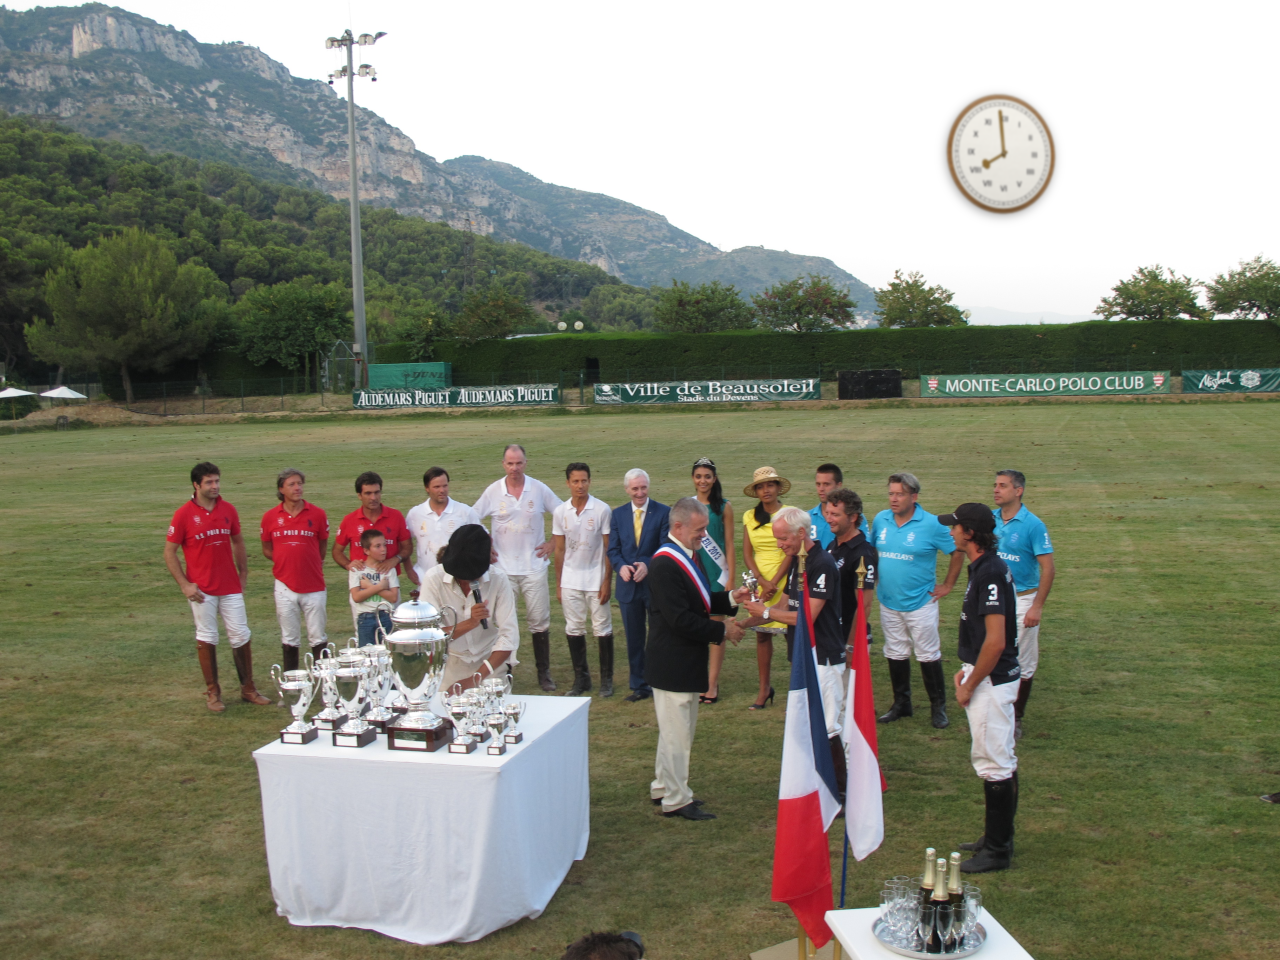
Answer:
h=7 m=59
